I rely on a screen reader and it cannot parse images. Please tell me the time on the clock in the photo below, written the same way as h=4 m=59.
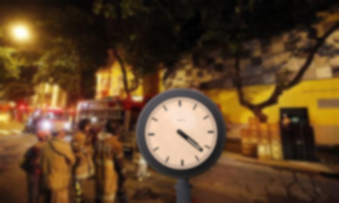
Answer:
h=4 m=22
